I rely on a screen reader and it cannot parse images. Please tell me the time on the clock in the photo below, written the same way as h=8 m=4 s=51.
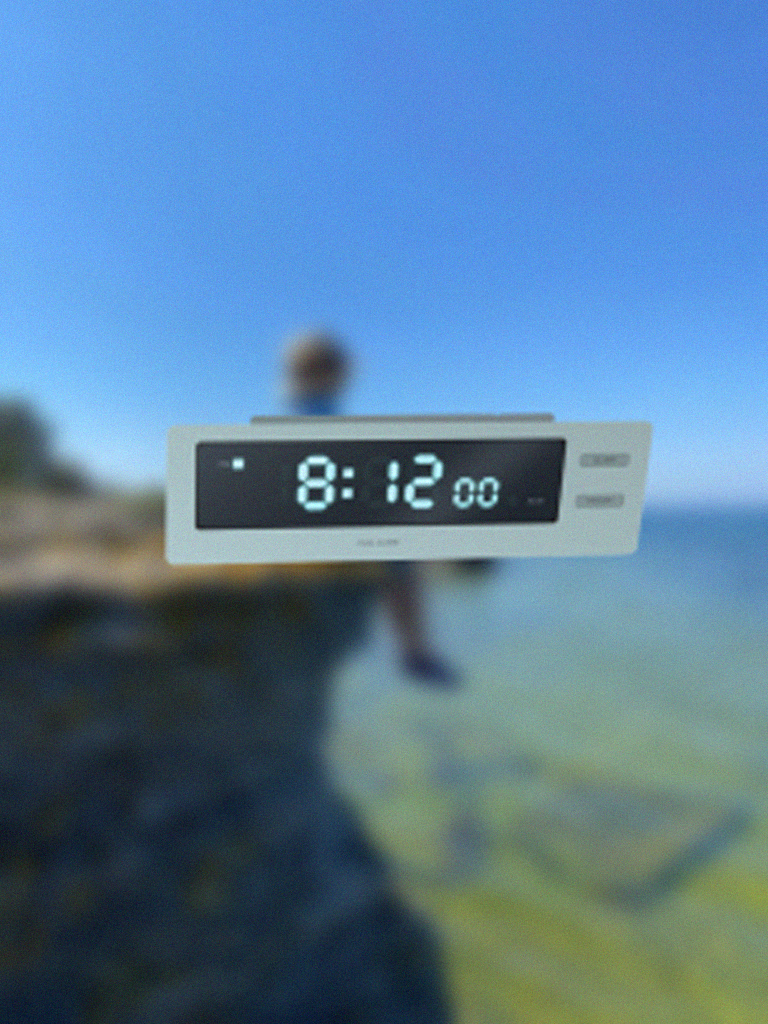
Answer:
h=8 m=12 s=0
